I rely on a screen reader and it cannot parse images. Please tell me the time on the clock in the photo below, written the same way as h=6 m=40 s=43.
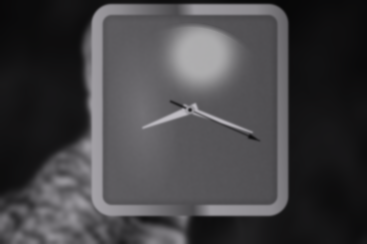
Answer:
h=8 m=18 s=19
